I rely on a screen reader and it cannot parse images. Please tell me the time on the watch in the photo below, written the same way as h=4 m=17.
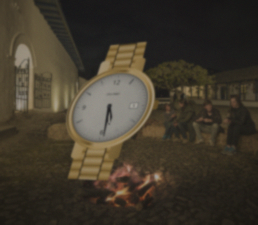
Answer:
h=5 m=29
